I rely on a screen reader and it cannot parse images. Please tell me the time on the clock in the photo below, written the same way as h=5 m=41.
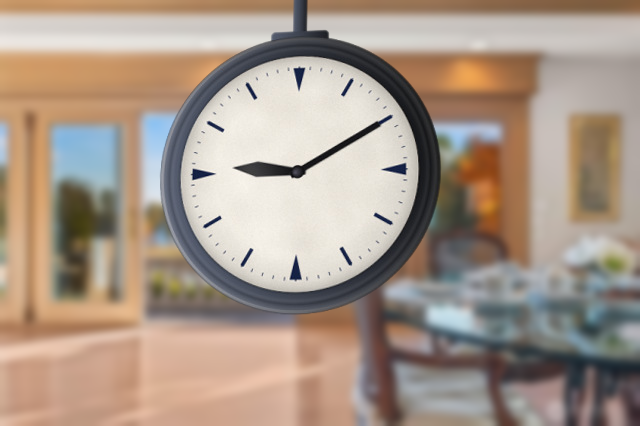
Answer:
h=9 m=10
